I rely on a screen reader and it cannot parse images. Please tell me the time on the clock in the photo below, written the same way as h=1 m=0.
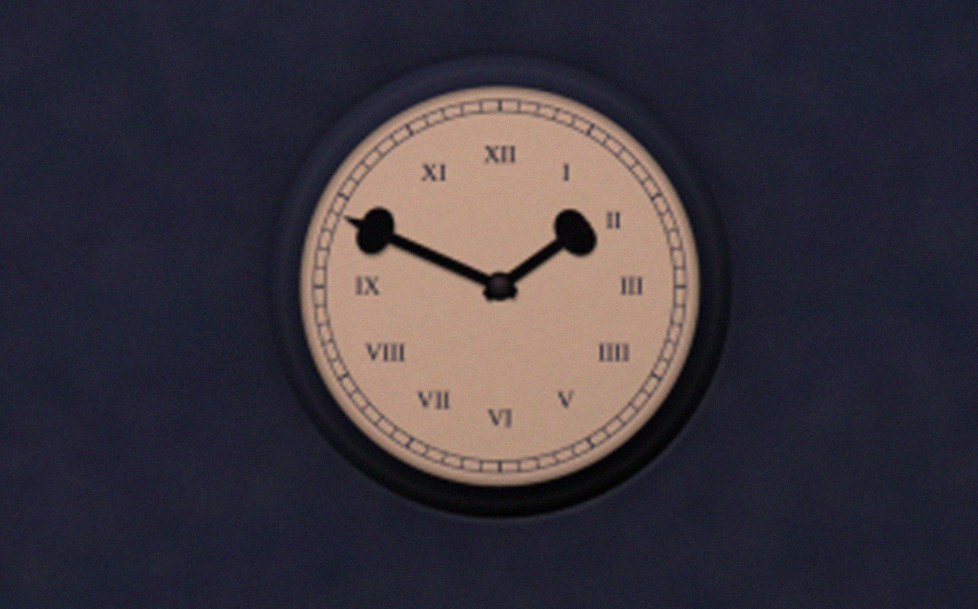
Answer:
h=1 m=49
